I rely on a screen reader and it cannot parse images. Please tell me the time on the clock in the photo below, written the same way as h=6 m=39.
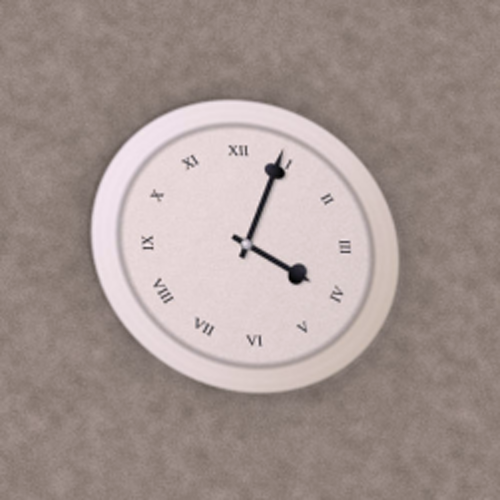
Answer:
h=4 m=4
